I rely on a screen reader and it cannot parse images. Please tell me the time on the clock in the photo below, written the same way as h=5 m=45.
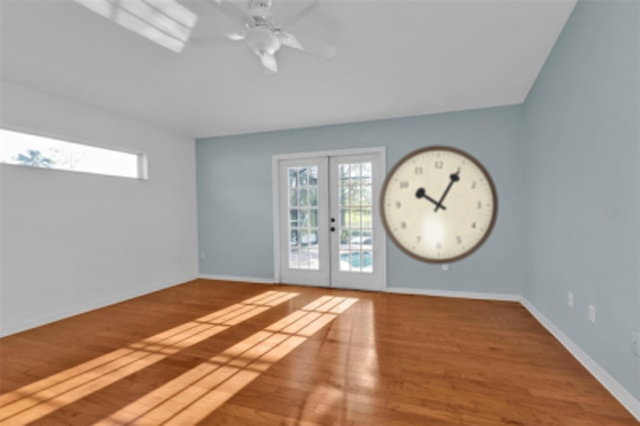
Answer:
h=10 m=5
